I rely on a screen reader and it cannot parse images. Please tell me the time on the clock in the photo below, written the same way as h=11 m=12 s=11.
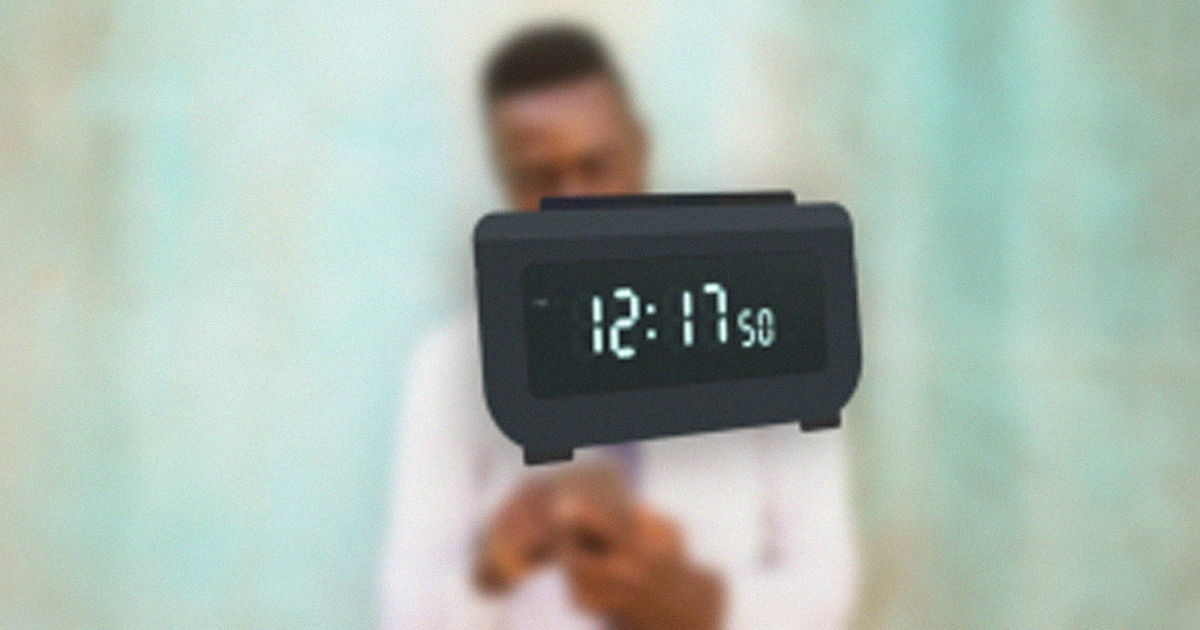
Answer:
h=12 m=17 s=50
